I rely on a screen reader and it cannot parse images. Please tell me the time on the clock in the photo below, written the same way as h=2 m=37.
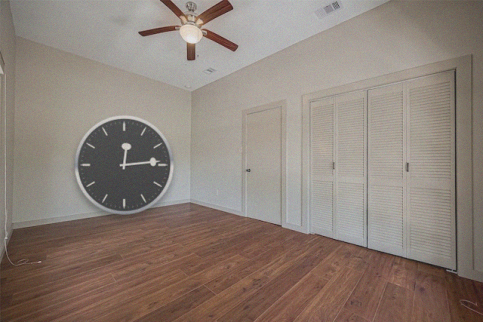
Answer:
h=12 m=14
